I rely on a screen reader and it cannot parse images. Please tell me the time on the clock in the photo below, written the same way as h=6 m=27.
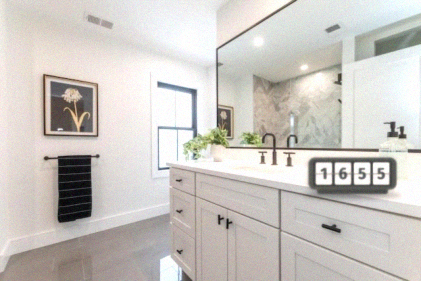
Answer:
h=16 m=55
